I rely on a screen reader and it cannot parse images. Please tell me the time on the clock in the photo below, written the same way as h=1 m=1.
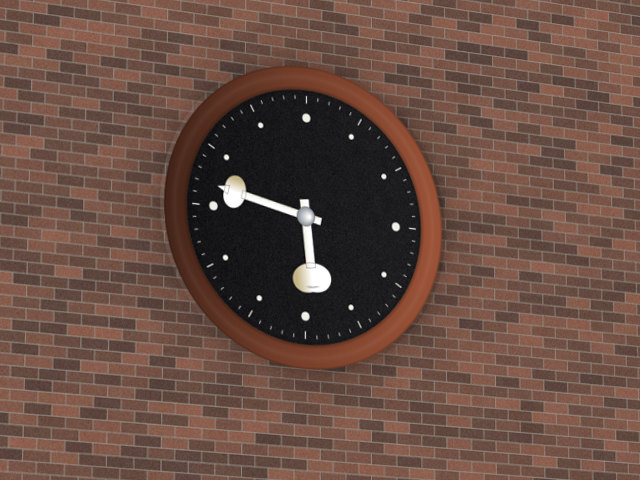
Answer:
h=5 m=47
